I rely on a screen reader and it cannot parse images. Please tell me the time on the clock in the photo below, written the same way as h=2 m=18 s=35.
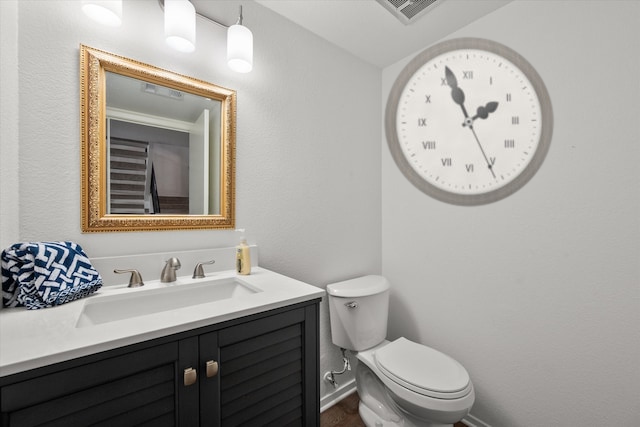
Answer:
h=1 m=56 s=26
